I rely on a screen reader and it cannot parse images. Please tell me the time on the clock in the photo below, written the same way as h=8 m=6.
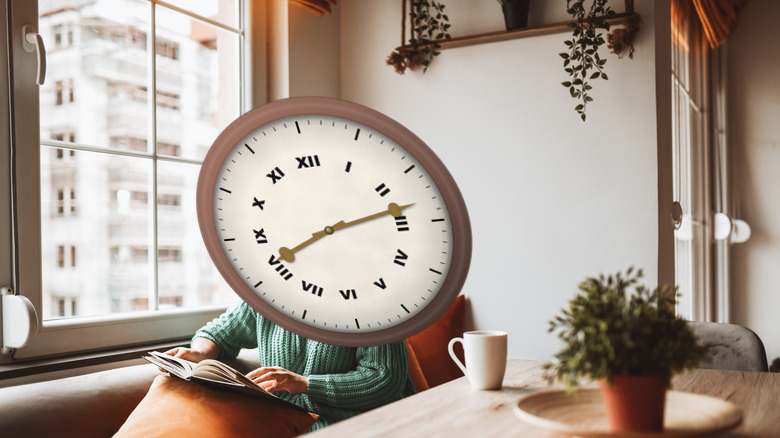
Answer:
h=8 m=13
